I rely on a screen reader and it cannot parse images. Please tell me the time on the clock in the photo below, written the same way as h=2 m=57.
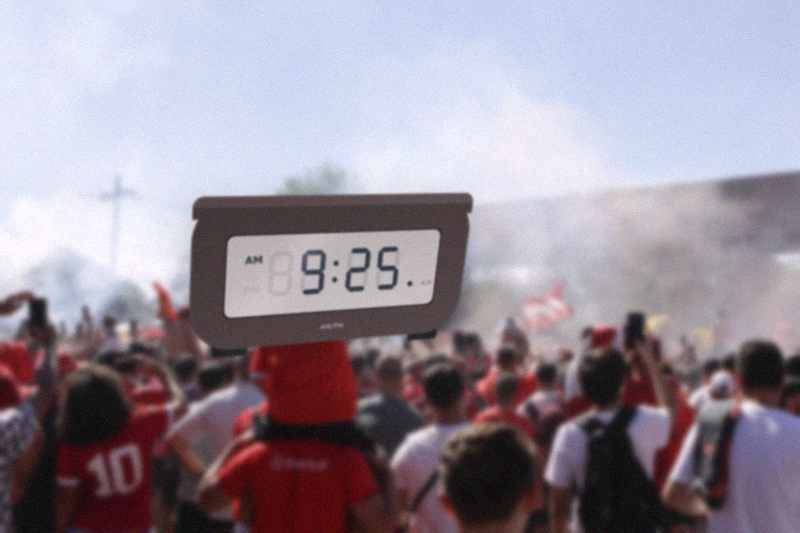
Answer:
h=9 m=25
